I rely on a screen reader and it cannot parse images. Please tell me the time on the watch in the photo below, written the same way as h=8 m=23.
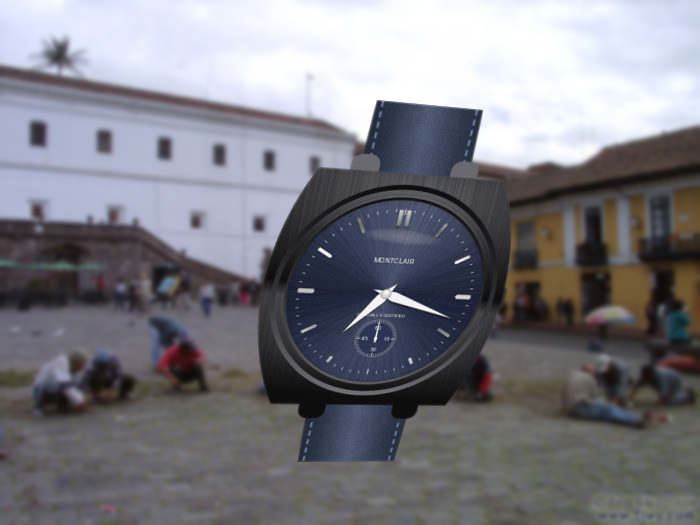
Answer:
h=7 m=18
